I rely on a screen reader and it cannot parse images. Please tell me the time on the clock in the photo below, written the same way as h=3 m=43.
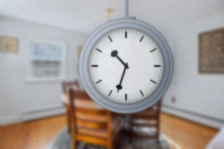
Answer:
h=10 m=33
